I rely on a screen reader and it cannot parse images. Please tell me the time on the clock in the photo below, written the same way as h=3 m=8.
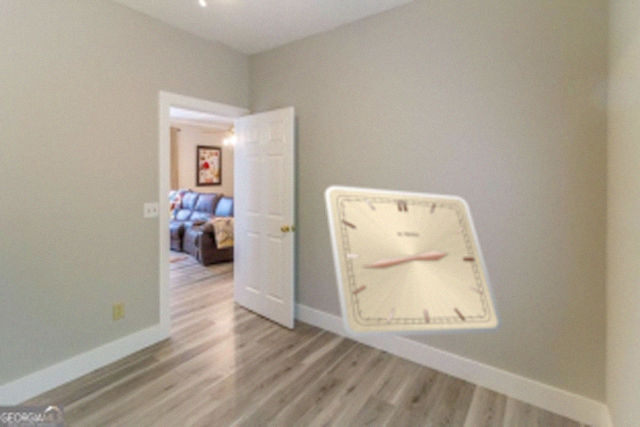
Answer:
h=2 m=43
